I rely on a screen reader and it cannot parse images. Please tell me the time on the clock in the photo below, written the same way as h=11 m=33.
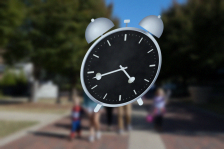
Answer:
h=4 m=43
